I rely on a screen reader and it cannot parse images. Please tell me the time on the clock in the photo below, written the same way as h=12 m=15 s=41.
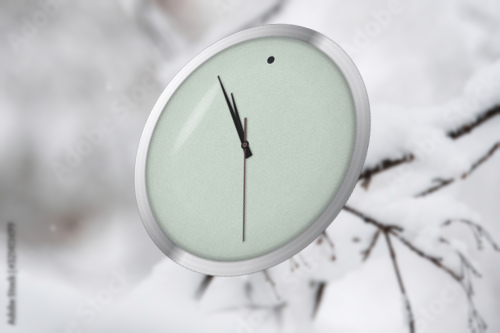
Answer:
h=10 m=53 s=27
